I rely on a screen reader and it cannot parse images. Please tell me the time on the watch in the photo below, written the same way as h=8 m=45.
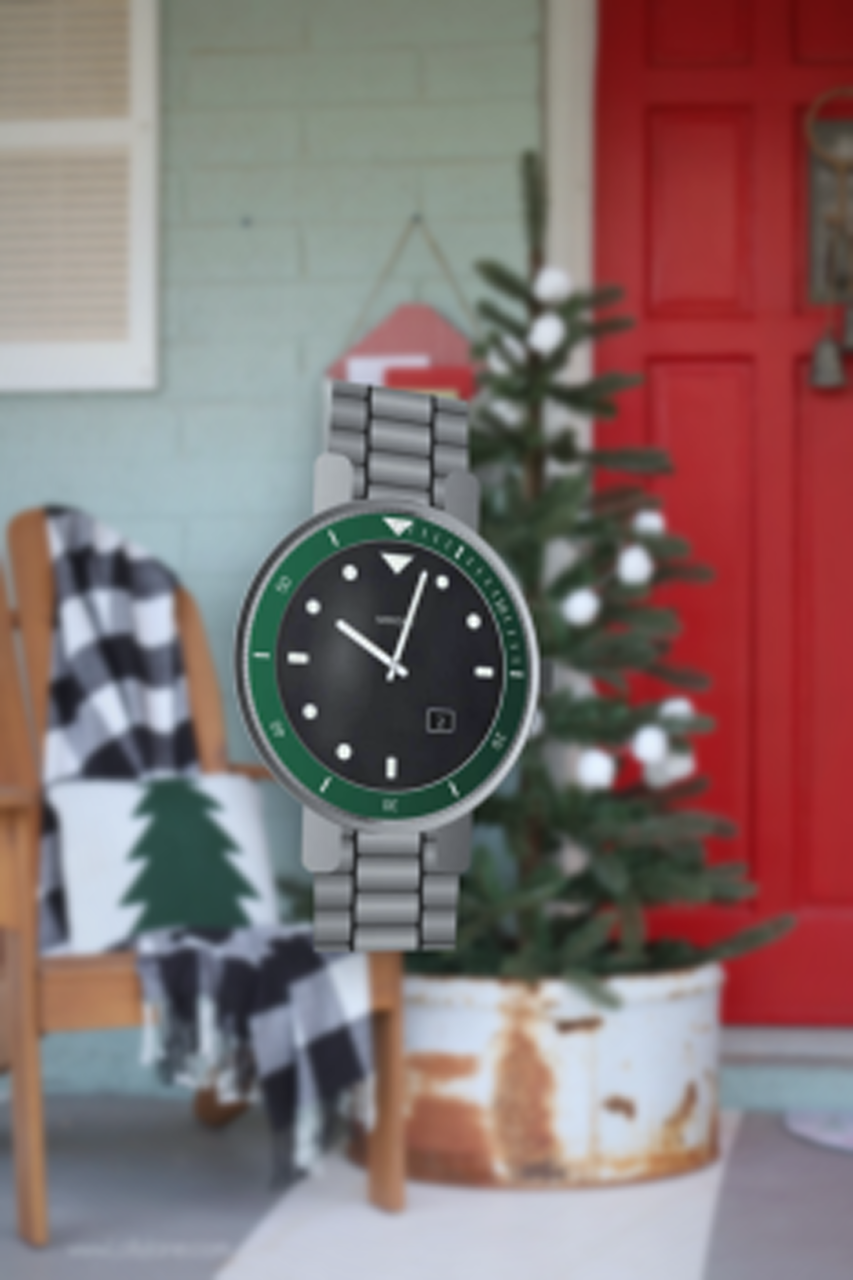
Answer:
h=10 m=3
